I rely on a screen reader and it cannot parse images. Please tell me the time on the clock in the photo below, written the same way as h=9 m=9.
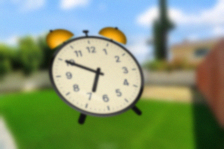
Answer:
h=6 m=50
